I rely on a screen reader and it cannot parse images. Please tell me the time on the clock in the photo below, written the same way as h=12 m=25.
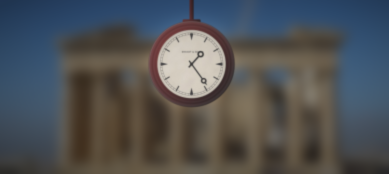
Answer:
h=1 m=24
